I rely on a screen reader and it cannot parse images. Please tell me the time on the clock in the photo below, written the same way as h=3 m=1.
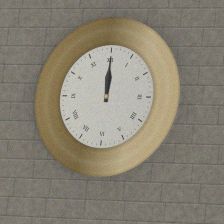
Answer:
h=12 m=0
